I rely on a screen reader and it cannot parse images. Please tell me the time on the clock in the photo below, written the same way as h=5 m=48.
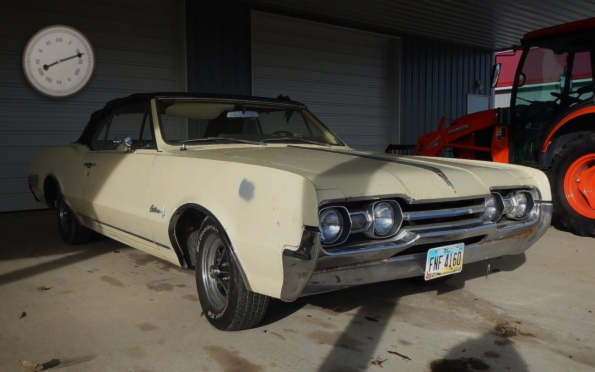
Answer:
h=8 m=12
